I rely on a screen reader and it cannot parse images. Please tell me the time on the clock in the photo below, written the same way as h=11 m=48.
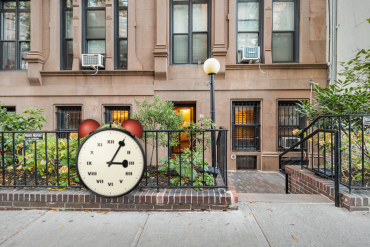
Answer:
h=3 m=5
